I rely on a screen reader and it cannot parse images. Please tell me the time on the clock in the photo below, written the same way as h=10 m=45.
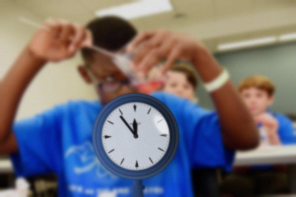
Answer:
h=11 m=54
